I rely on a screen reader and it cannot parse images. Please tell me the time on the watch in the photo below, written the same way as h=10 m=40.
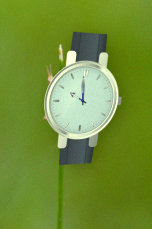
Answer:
h=9 m=59
